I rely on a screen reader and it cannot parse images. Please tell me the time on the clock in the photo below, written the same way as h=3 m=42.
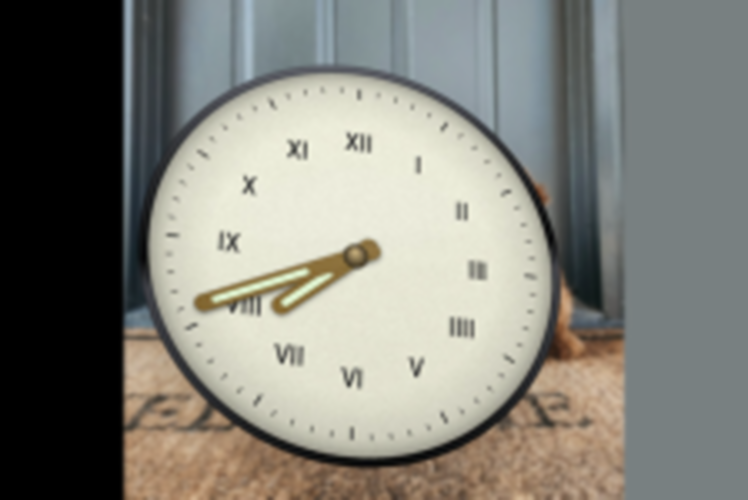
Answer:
h=7 m=41
